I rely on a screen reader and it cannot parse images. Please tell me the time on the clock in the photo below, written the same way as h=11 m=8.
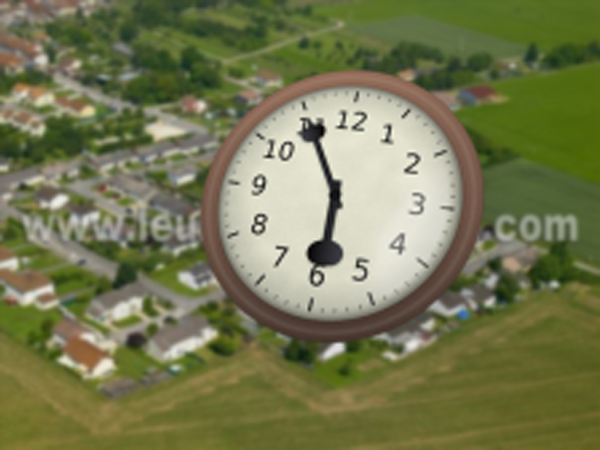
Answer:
h=5 m=55
